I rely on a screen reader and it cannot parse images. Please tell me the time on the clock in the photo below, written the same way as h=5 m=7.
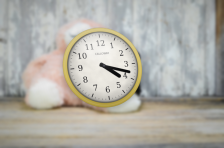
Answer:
h=4 m=18
